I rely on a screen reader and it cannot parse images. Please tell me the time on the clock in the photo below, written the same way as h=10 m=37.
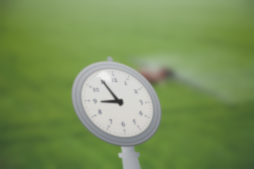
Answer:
h=8 m=55
